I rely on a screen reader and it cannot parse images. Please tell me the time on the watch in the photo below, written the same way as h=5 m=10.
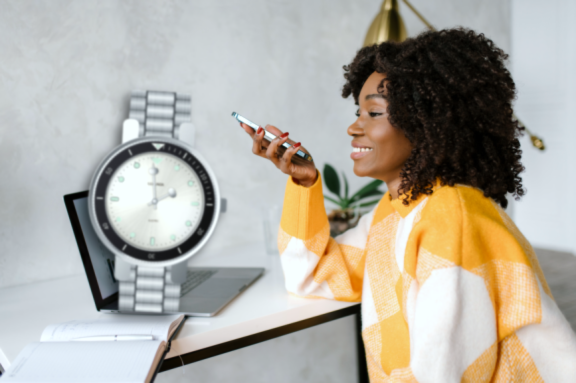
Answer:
h=1 m=59
